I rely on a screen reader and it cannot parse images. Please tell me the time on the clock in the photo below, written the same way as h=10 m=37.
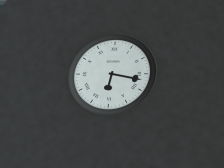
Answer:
h=6 m=17
